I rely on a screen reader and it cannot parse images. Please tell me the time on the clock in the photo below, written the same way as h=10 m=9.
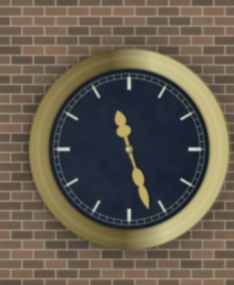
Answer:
h=11 m=27
